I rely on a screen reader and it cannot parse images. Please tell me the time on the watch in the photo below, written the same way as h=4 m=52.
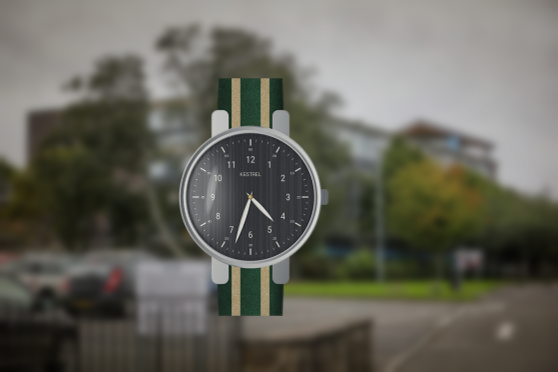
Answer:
h=4 m=33
